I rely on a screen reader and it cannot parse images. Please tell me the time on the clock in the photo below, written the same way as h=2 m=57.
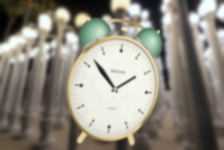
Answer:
h=1 m=52
